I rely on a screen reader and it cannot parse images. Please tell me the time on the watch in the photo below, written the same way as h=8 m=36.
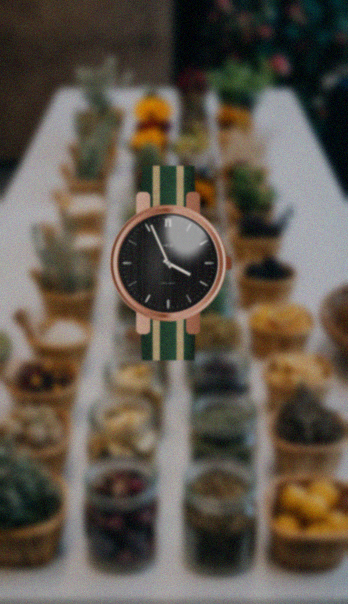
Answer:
h=3 m=56
